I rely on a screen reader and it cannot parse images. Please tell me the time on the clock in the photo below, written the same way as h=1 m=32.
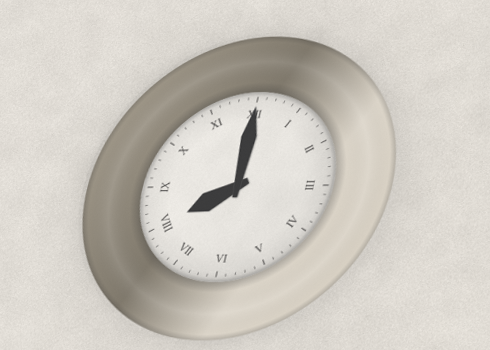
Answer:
h=8 m=0
